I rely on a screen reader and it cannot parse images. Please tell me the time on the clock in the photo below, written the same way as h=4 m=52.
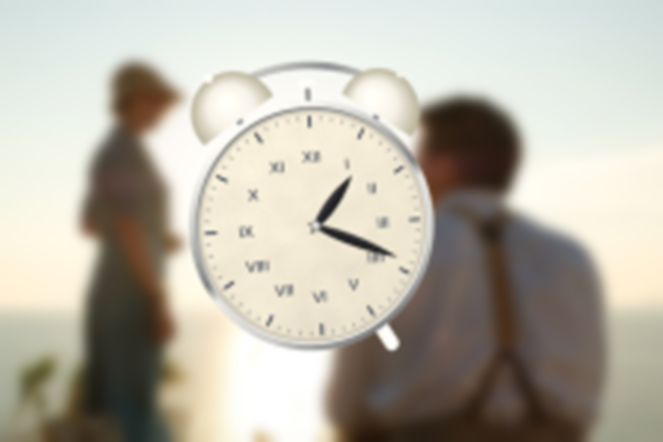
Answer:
h=1 m=19
